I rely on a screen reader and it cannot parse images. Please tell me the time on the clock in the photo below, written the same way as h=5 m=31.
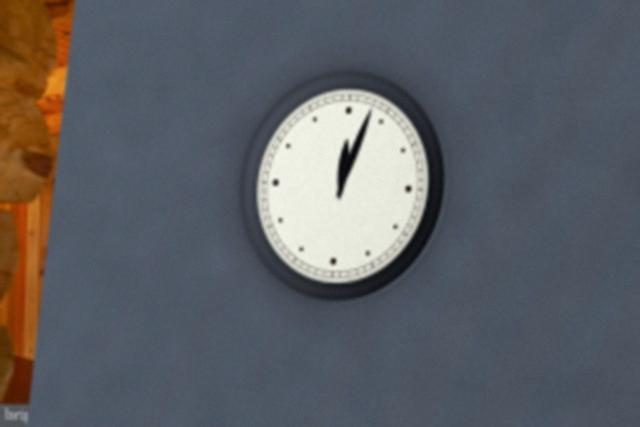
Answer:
h=12 m=3
